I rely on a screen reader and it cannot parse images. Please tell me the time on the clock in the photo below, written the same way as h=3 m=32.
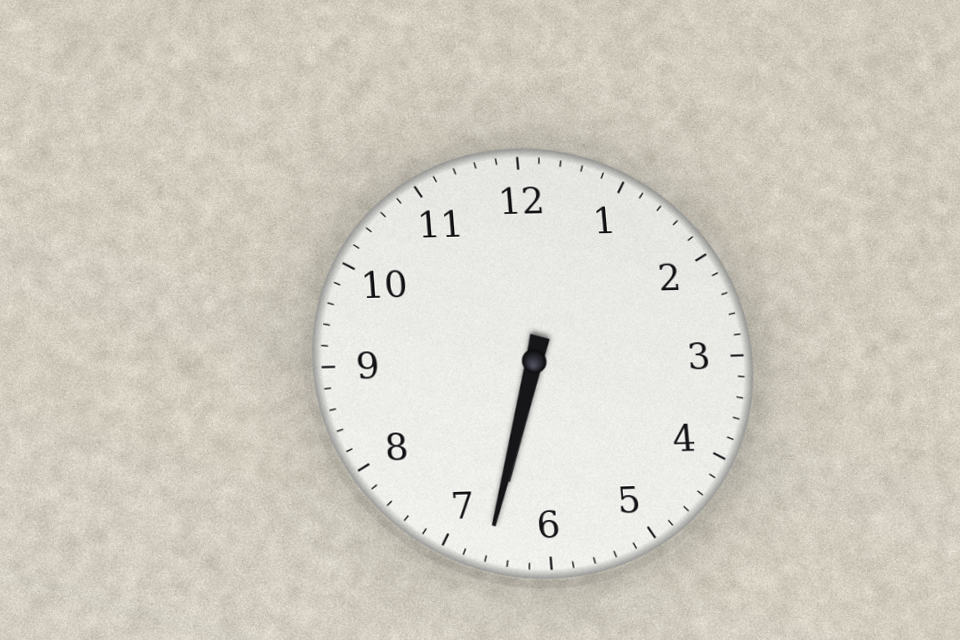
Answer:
h=6 m=33
